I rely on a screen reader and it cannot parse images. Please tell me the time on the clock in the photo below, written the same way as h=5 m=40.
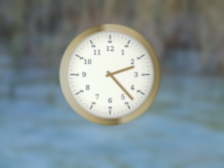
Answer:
h=2 m=23
